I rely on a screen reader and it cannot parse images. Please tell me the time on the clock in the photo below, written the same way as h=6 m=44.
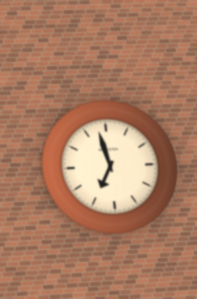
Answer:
h=6 m=58
